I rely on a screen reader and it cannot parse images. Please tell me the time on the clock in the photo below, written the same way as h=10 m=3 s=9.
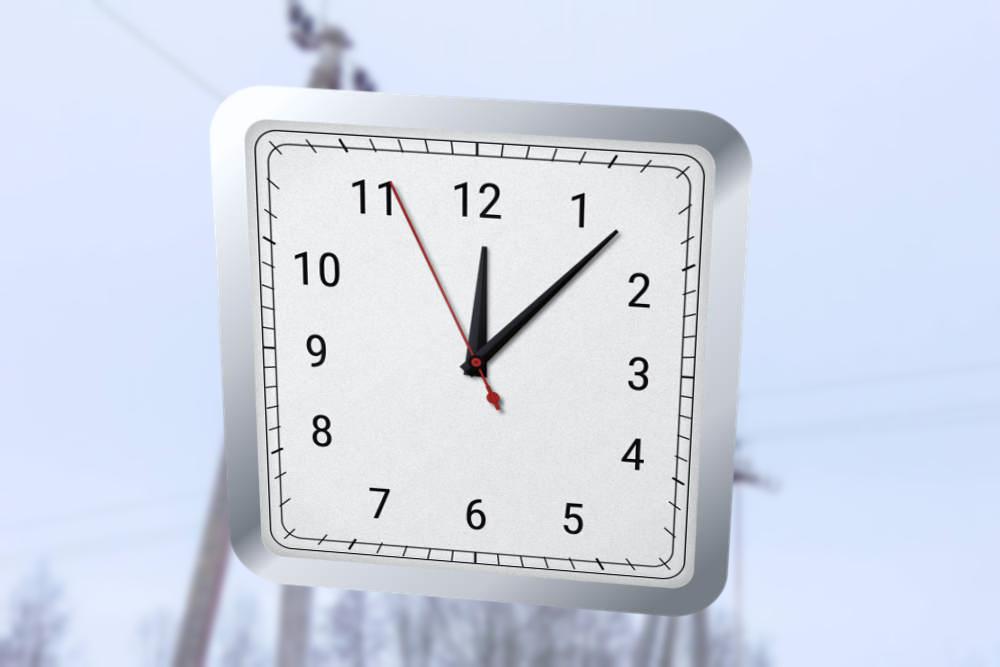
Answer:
h=12 m=6 s=56
